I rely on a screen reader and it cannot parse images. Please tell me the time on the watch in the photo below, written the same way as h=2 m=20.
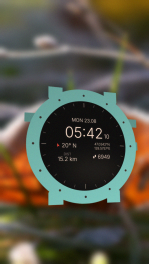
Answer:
h=5 m=42
